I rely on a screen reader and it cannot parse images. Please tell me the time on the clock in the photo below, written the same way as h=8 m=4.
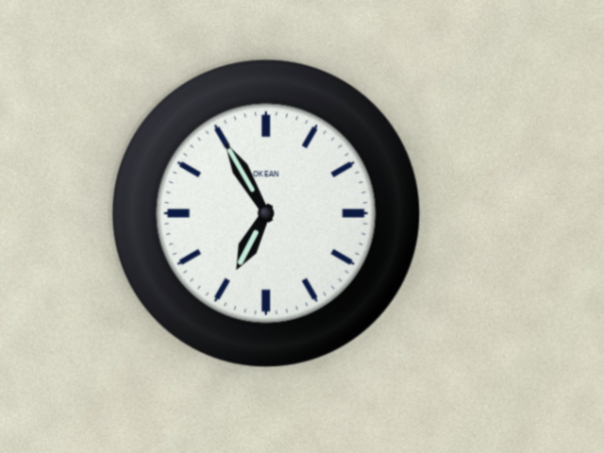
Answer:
h=6 m=55
